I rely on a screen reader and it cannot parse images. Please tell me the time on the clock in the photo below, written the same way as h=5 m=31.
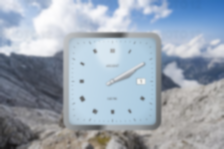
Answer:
h=2 m=10
